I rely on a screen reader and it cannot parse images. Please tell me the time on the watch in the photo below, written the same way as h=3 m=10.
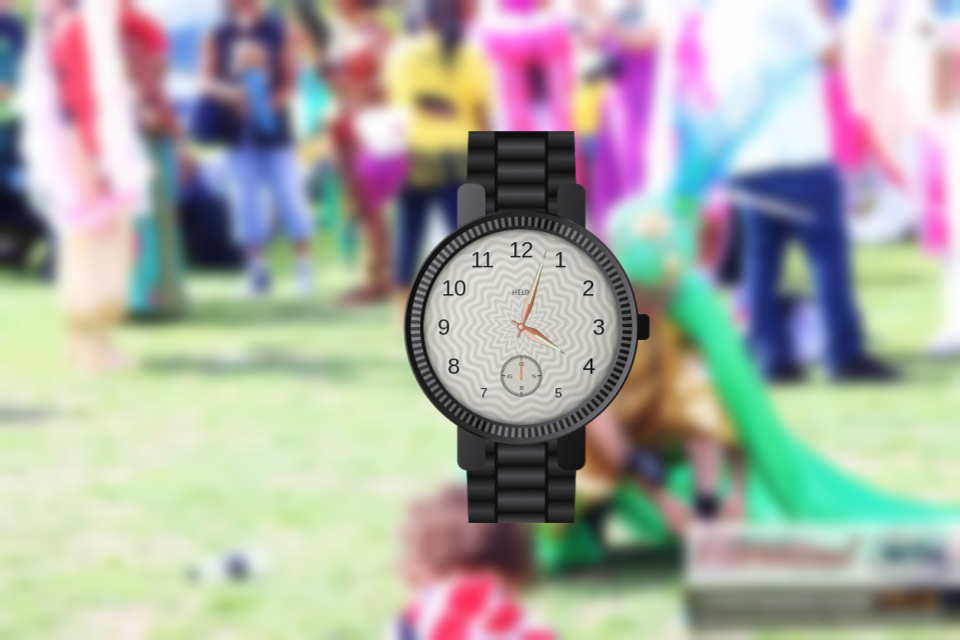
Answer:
h=4 m=3
